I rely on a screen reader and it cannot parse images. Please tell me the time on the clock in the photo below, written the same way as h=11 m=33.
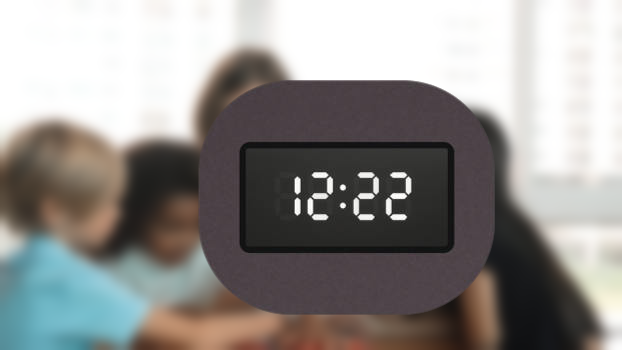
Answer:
h=12 m=22
